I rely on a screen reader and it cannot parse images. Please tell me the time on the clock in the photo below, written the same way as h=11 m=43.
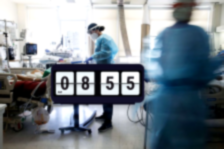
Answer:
h=8 m=55
